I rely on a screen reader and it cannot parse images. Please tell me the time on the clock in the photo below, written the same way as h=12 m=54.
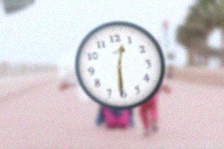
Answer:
h=12 m=31
